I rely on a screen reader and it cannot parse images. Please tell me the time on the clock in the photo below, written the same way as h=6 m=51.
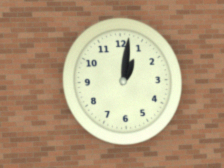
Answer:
h=1 m=2
